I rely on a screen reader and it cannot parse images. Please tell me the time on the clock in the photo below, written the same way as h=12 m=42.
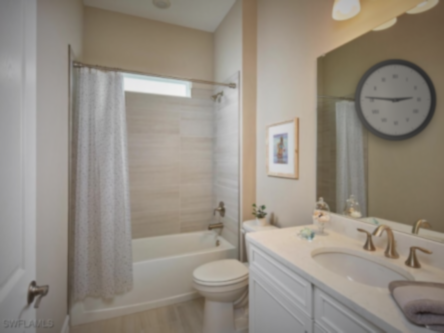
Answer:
h=2 m=46
